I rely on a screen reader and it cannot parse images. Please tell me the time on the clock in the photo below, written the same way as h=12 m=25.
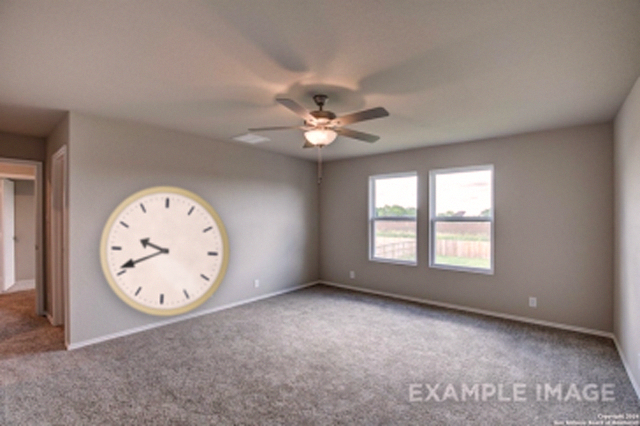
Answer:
h=9 m=41
